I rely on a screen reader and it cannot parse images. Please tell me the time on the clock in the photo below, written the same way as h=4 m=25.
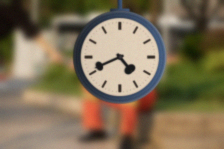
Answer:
h=4 m=41
